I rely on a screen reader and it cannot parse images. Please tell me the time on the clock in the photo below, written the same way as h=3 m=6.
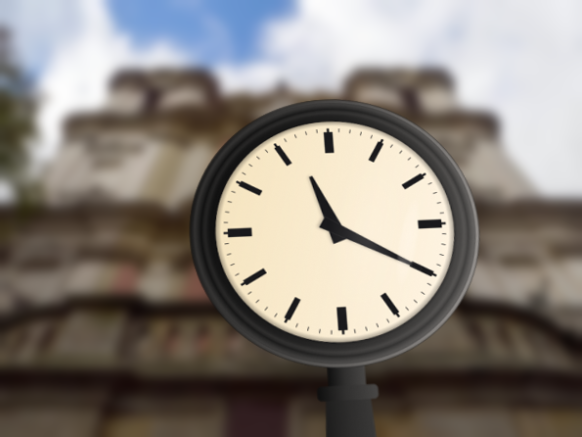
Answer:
h=11 m=20
